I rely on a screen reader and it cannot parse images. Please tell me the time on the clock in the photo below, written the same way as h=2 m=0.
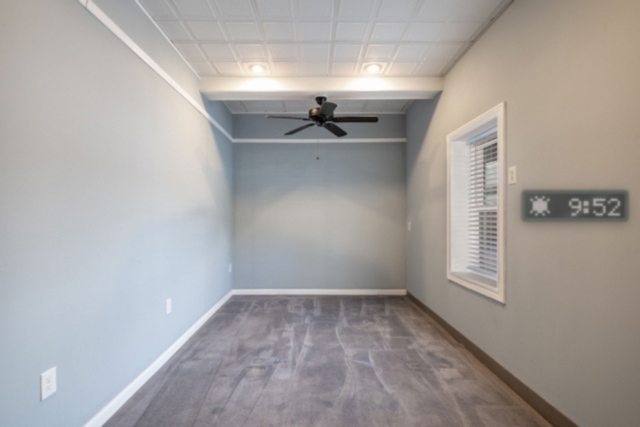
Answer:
h=9 m=52
